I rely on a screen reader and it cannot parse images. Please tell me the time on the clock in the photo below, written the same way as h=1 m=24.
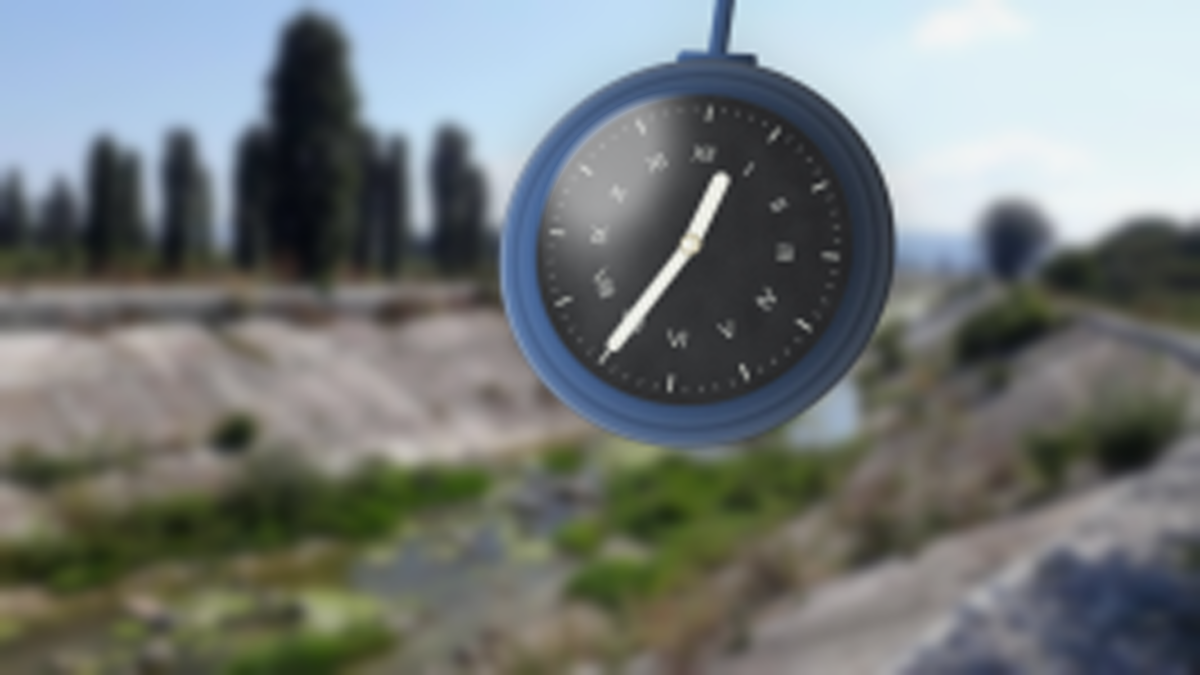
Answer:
h=12 m=35
